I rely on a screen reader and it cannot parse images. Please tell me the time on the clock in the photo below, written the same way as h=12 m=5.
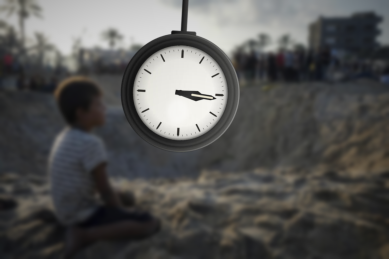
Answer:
h=3 m=16
